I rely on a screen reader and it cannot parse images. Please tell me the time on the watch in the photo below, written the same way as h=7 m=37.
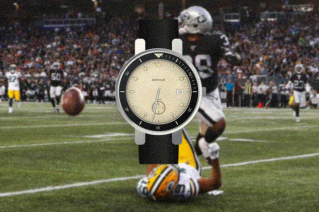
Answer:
h=6 m=32
